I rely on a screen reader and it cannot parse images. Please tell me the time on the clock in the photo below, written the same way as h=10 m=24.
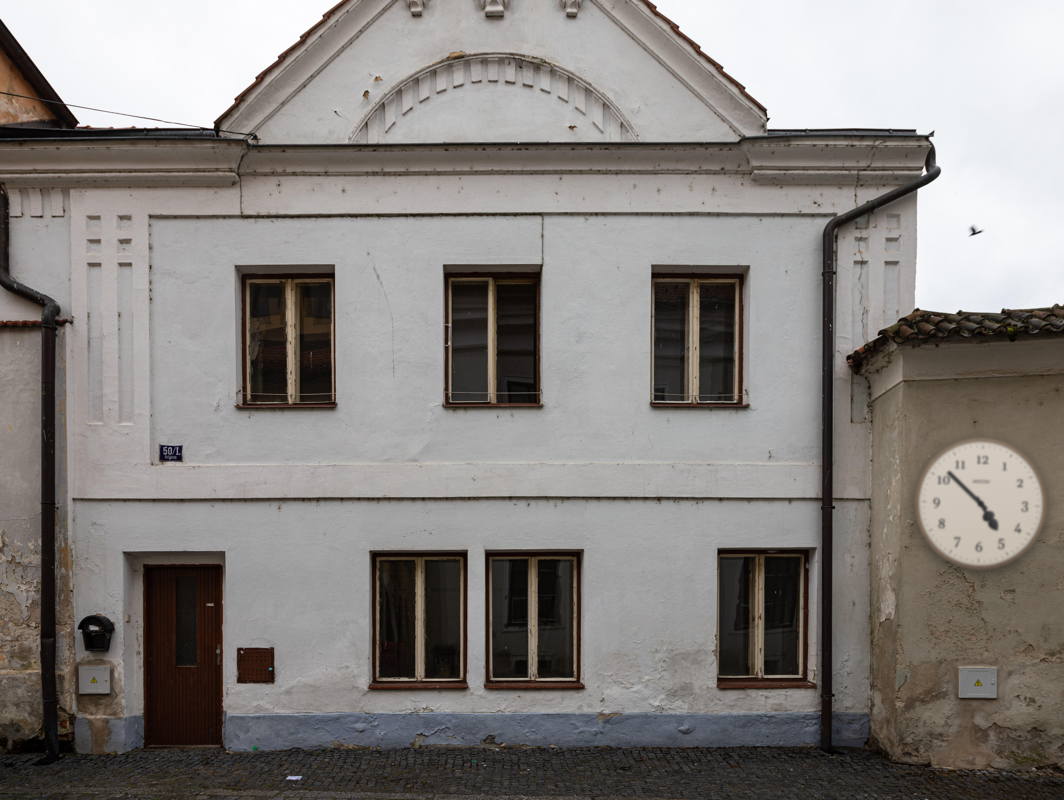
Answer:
h=4 m=52
